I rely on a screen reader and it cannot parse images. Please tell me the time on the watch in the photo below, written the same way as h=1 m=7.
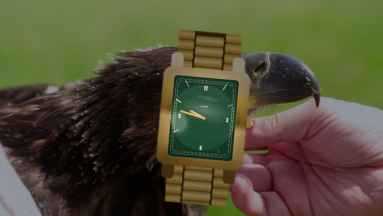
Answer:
h=9 m=47
